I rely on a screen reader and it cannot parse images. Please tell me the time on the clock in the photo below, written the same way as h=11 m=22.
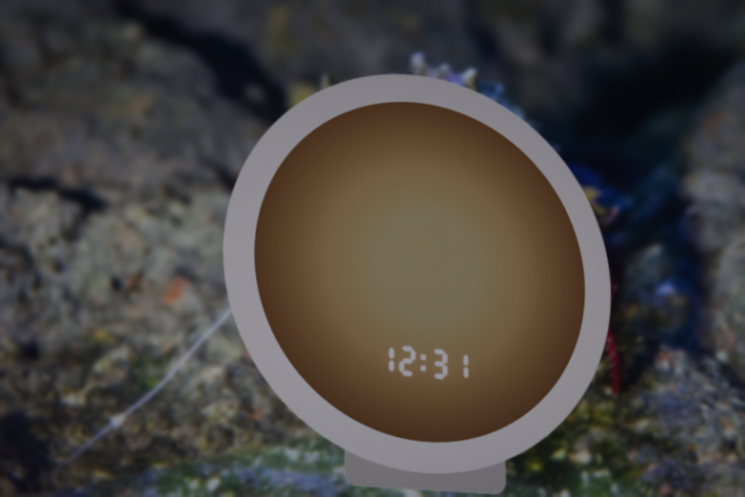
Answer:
h=12 m=31
